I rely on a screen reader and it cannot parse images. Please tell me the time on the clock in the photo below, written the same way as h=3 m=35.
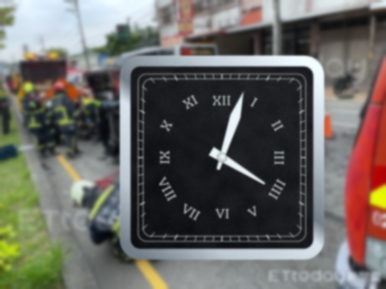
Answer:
h=4 m=3
